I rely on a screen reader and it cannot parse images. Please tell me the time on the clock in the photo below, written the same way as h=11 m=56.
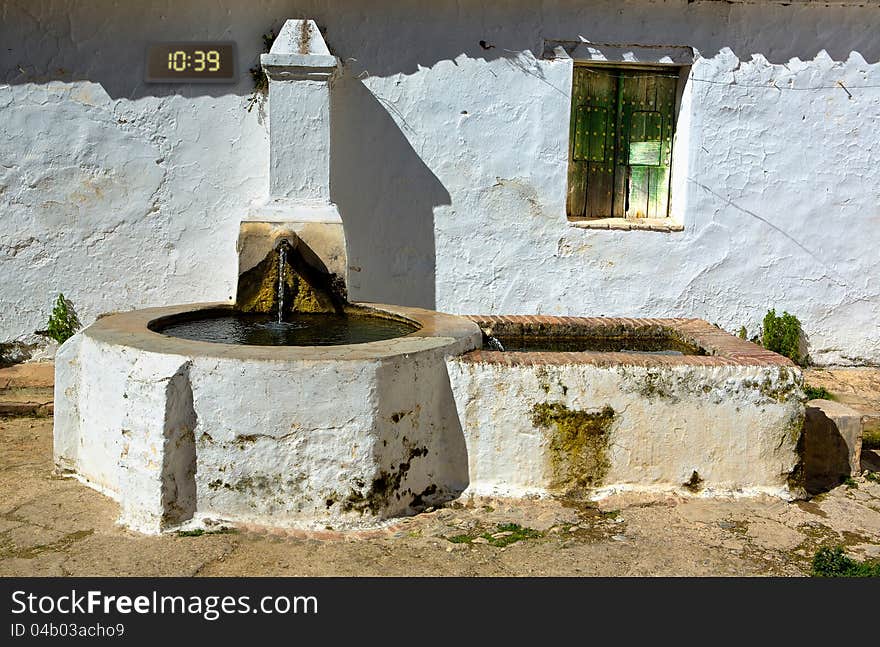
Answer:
h=10 m=39
